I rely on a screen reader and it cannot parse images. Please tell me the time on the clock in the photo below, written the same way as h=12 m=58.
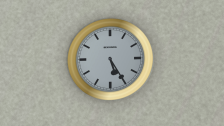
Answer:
h=5 m=25
